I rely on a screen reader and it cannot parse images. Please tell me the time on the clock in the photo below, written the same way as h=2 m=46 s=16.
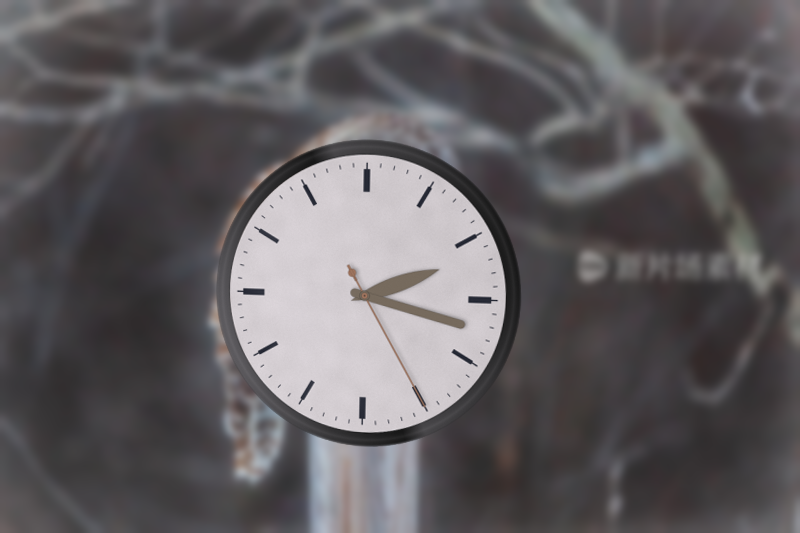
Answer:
h=2 m=17 s=25
